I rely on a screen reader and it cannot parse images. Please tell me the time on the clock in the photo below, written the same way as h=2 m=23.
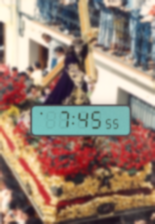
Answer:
h=7 m=45
